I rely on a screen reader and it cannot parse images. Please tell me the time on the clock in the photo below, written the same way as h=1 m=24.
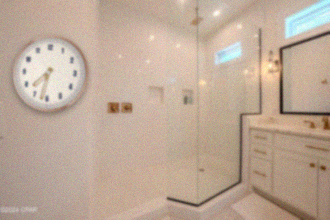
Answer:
h=7 m=32
